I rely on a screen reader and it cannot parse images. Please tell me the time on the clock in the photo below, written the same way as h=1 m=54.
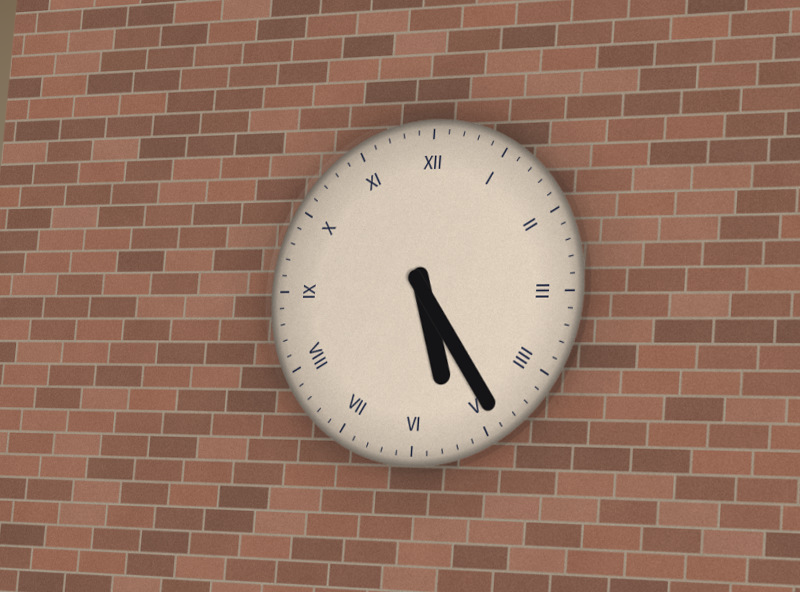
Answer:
h=5 m=24
